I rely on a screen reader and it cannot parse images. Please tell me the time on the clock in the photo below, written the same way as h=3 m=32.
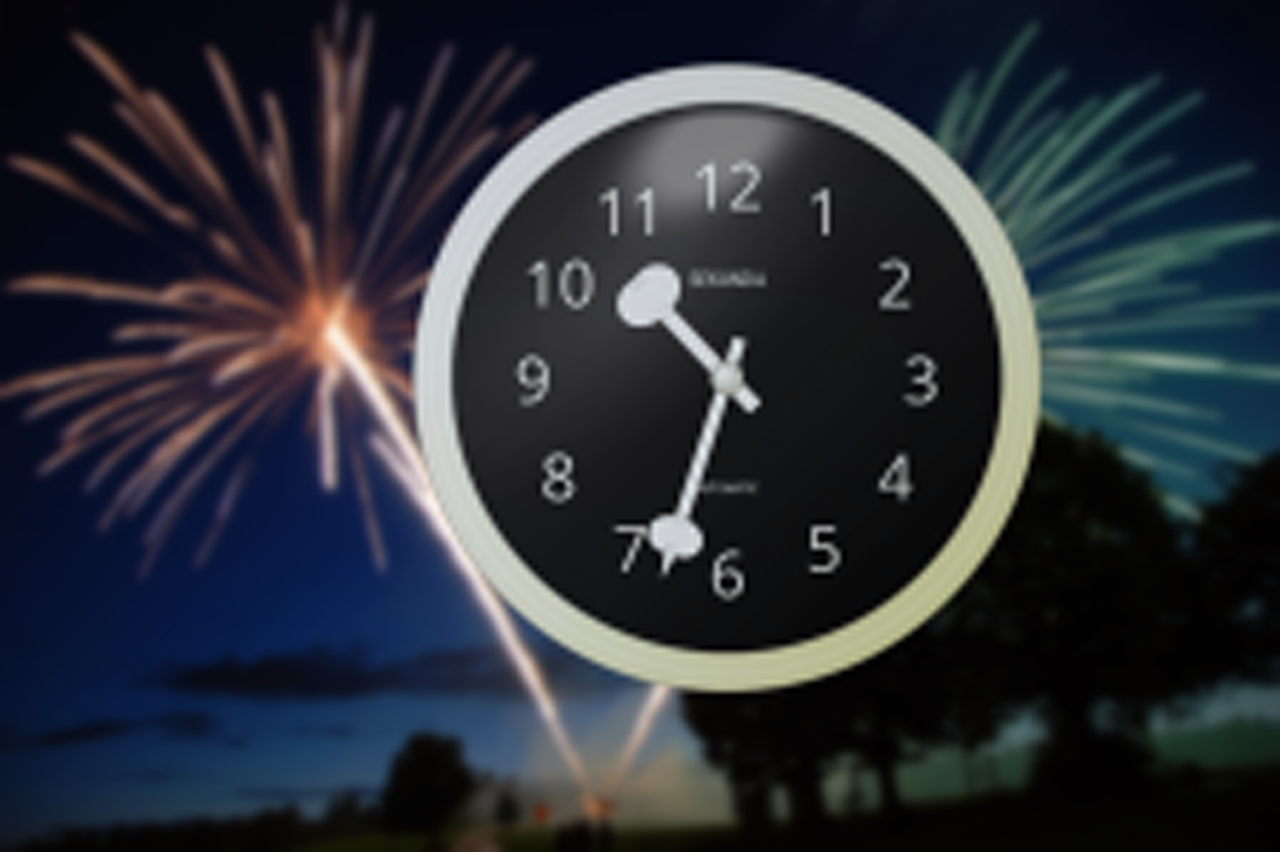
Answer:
h=10 m=33
